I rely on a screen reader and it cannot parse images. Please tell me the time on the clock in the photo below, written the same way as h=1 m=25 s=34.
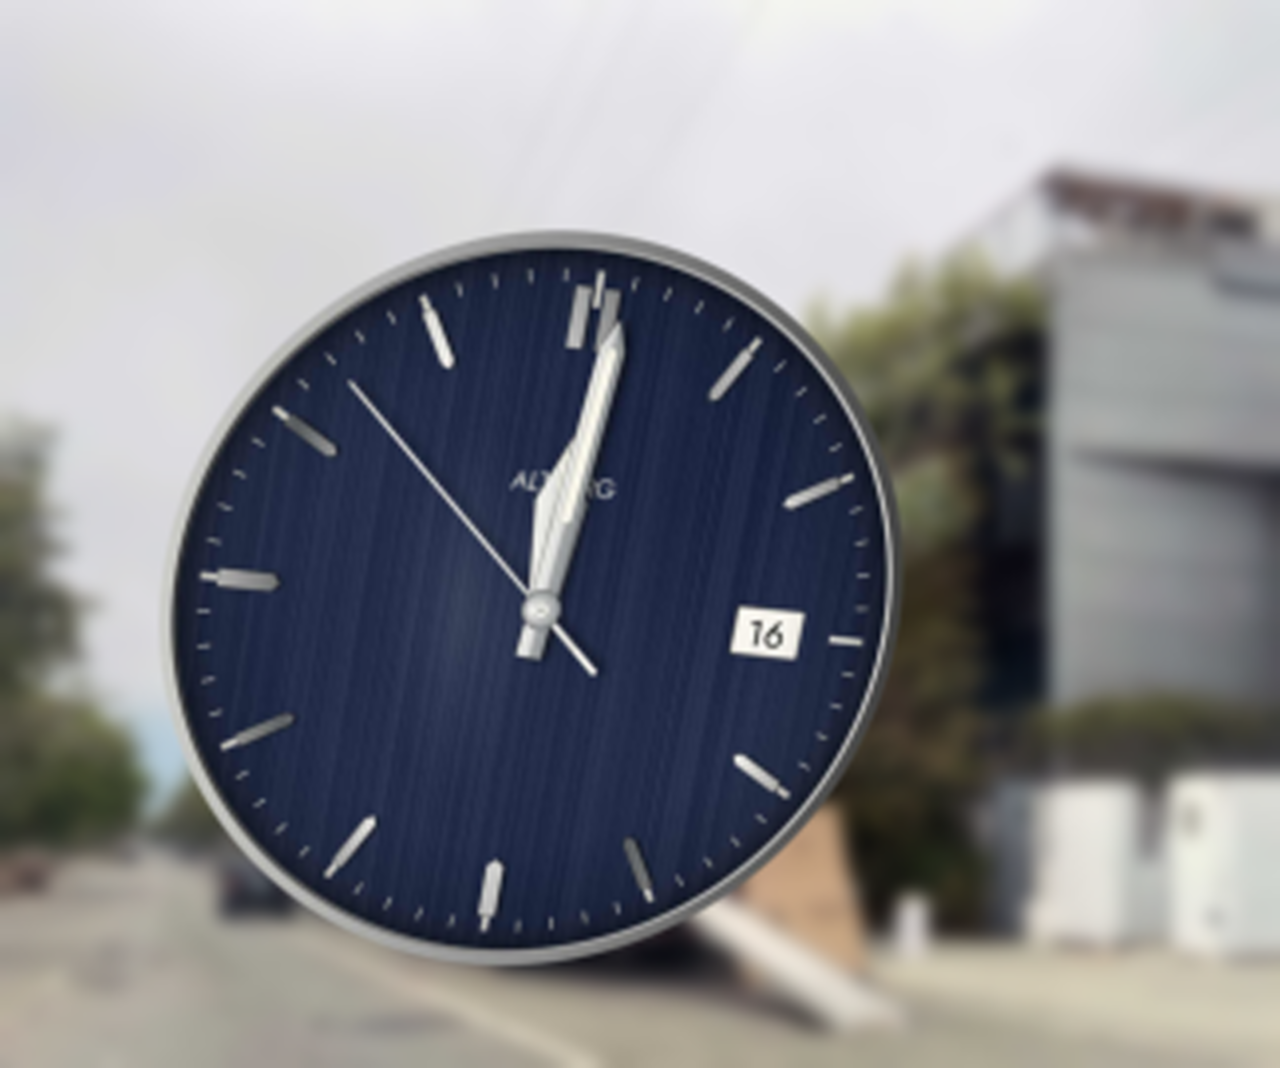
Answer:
h=12 m=0 s=52
